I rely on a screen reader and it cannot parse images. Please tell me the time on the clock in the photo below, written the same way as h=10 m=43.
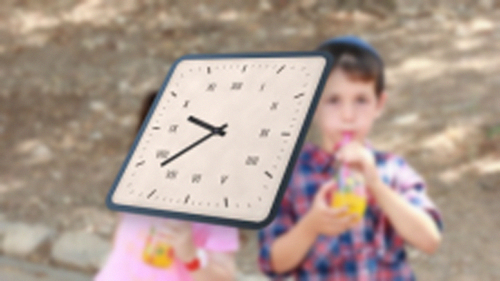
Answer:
h=9 m=38
